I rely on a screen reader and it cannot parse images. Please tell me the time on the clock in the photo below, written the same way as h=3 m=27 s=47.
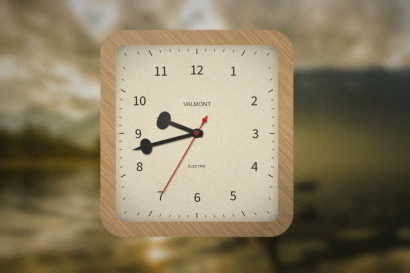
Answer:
h=9 m=42 s=35
